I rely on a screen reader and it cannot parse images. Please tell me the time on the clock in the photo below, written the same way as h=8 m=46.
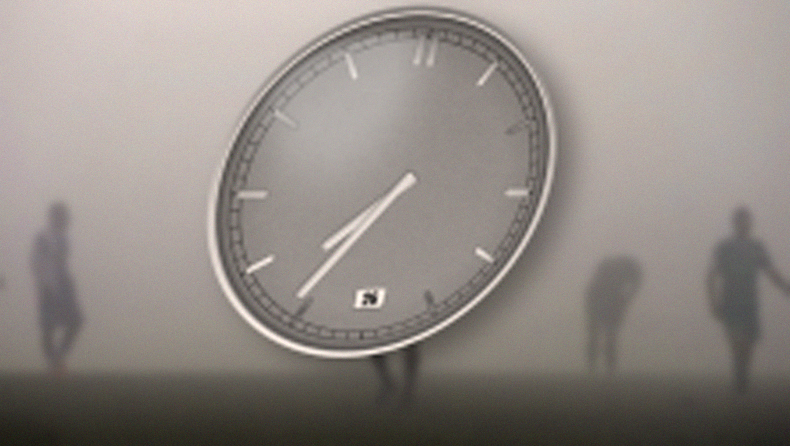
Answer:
h=7 m=36
